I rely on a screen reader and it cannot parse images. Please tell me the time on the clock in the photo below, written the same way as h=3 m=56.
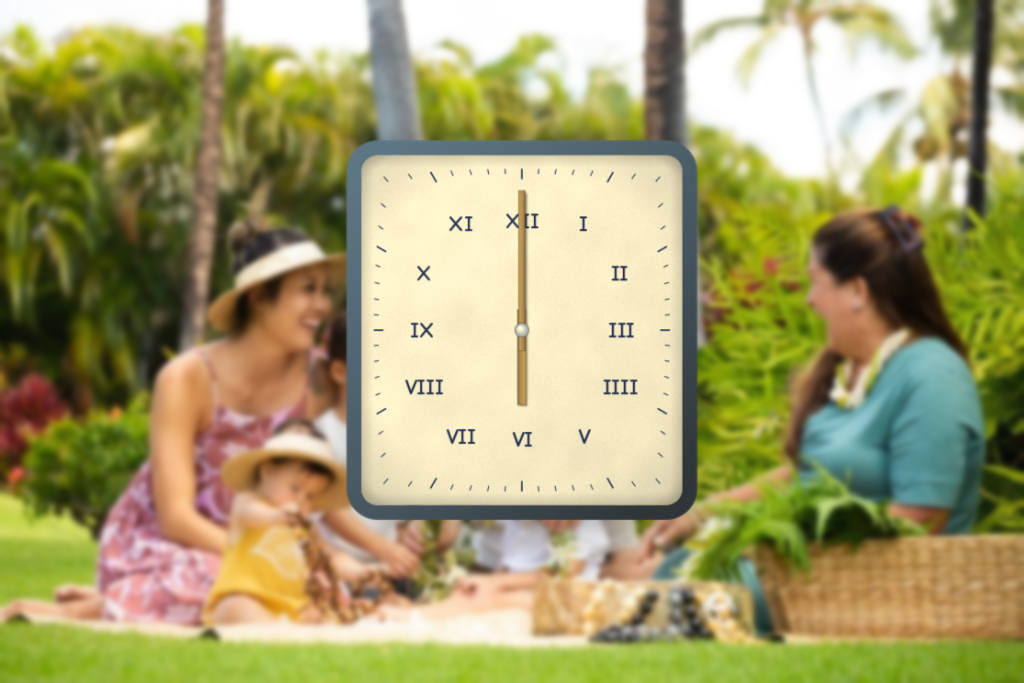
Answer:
h=6 m=0
